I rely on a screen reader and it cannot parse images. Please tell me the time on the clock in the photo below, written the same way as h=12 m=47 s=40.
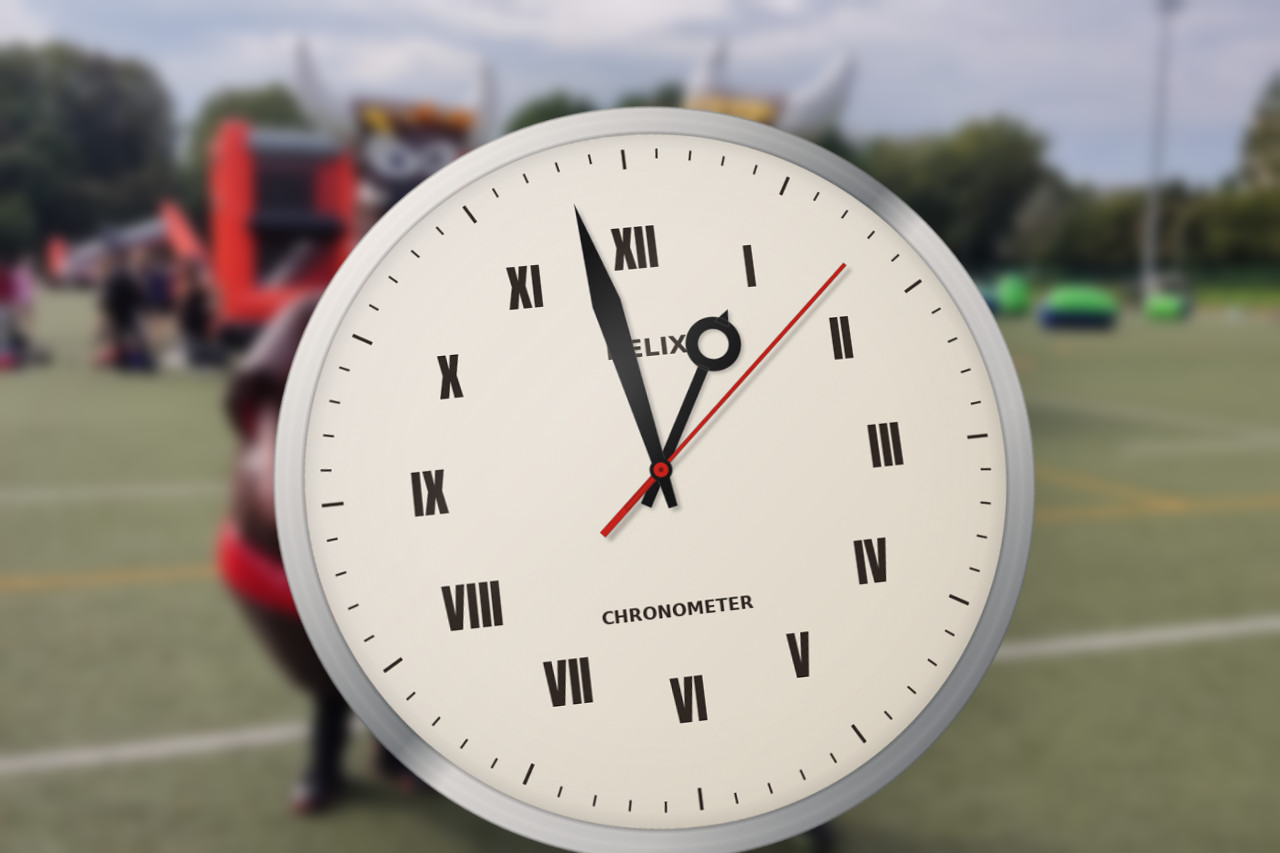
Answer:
h=12 m=58 s=8
